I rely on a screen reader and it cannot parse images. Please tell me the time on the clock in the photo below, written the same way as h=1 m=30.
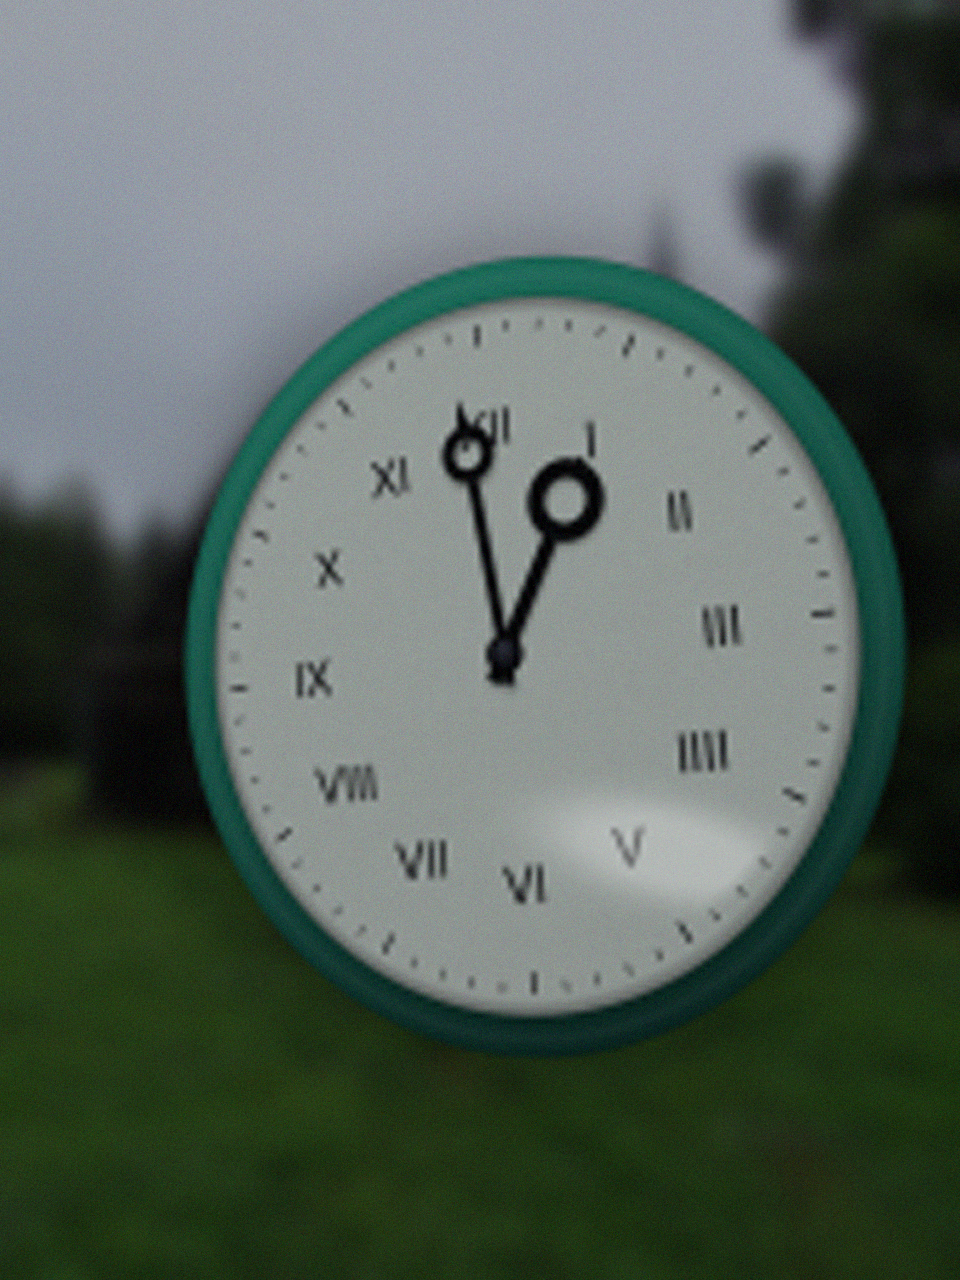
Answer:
h=12 m=59
